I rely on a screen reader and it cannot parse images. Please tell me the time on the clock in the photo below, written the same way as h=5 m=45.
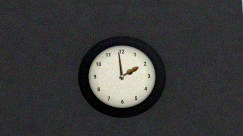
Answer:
h=1 m=59
